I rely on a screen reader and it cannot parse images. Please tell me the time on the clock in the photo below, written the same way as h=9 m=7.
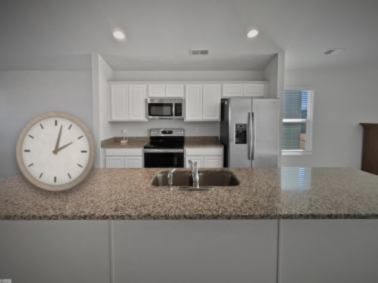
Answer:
h=2 m=2
